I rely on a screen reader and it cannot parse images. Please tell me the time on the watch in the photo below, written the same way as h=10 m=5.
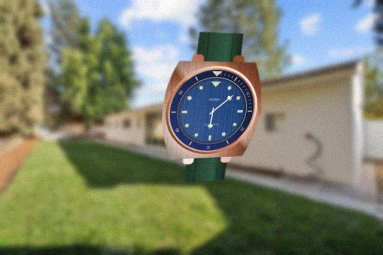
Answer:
h=6 m=8
